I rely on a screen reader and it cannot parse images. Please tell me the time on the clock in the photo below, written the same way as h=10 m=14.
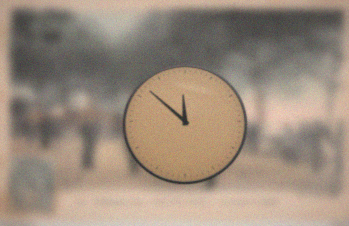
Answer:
h=11 m=52
